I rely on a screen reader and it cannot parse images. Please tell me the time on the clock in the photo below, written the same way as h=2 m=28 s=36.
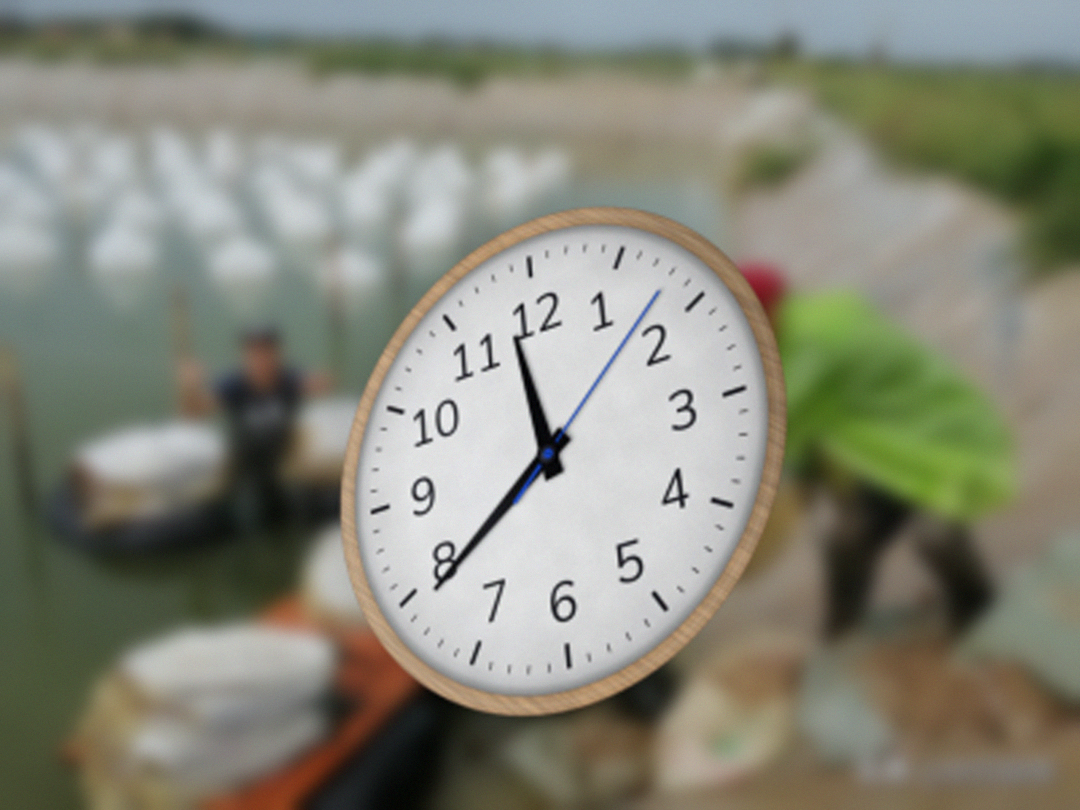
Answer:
h=11 m=39 s=8
